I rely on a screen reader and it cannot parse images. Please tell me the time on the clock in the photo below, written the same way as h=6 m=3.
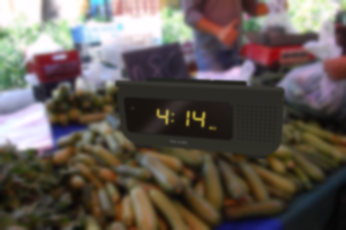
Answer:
h=4 m=14
